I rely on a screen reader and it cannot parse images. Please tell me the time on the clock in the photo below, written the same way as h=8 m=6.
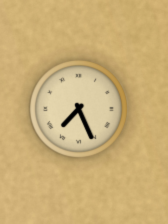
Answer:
h=7 m=26
